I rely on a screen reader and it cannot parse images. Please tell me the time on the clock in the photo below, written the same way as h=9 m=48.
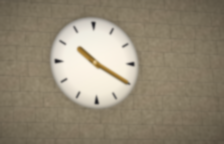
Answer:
h=10 m=20
